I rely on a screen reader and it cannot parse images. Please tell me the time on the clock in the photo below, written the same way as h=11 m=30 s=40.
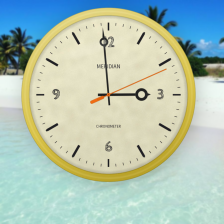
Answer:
h=2 m=59 s=11
